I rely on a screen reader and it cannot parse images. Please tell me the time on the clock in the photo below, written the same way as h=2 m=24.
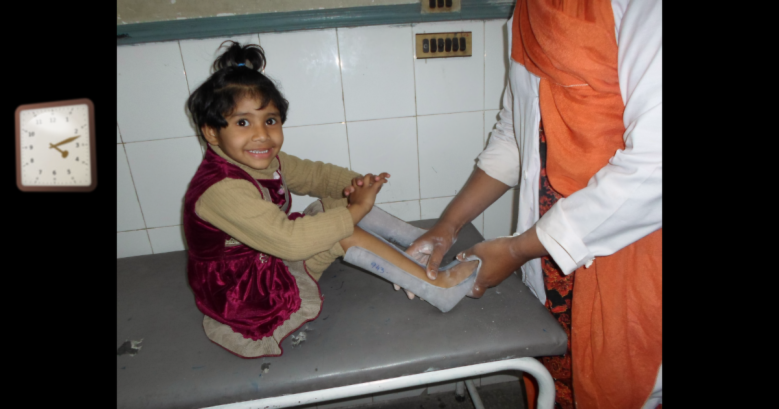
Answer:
h=4 m=12
